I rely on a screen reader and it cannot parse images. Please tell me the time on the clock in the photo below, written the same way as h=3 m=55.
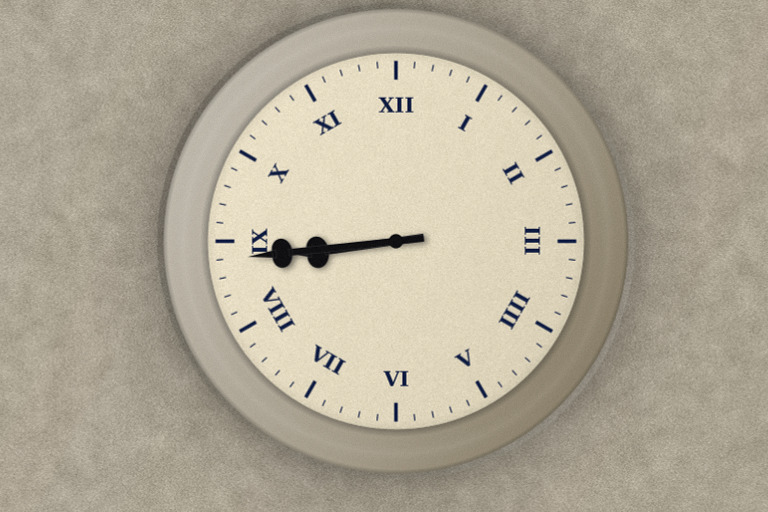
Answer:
h=8 m=44
